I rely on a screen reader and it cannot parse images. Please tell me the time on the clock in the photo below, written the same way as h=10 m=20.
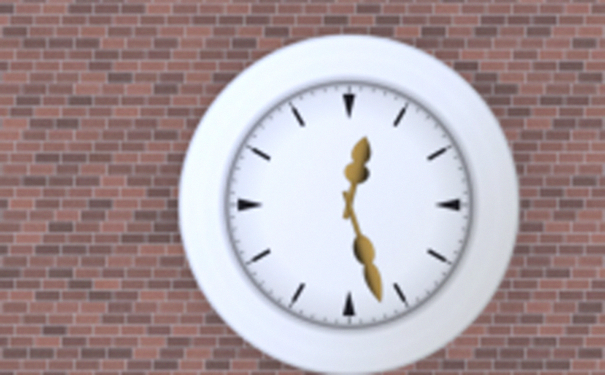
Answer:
h=12 m=27
